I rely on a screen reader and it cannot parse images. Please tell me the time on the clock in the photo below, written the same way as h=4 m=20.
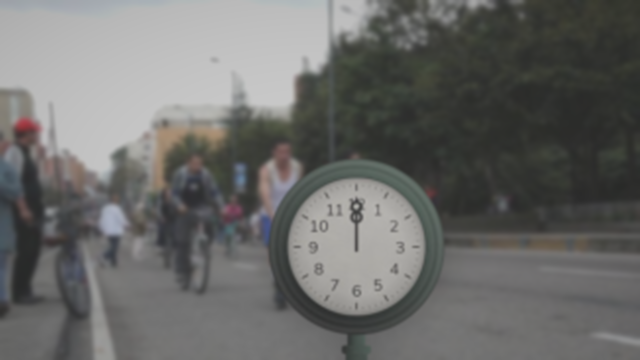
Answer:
h=12 m=0
